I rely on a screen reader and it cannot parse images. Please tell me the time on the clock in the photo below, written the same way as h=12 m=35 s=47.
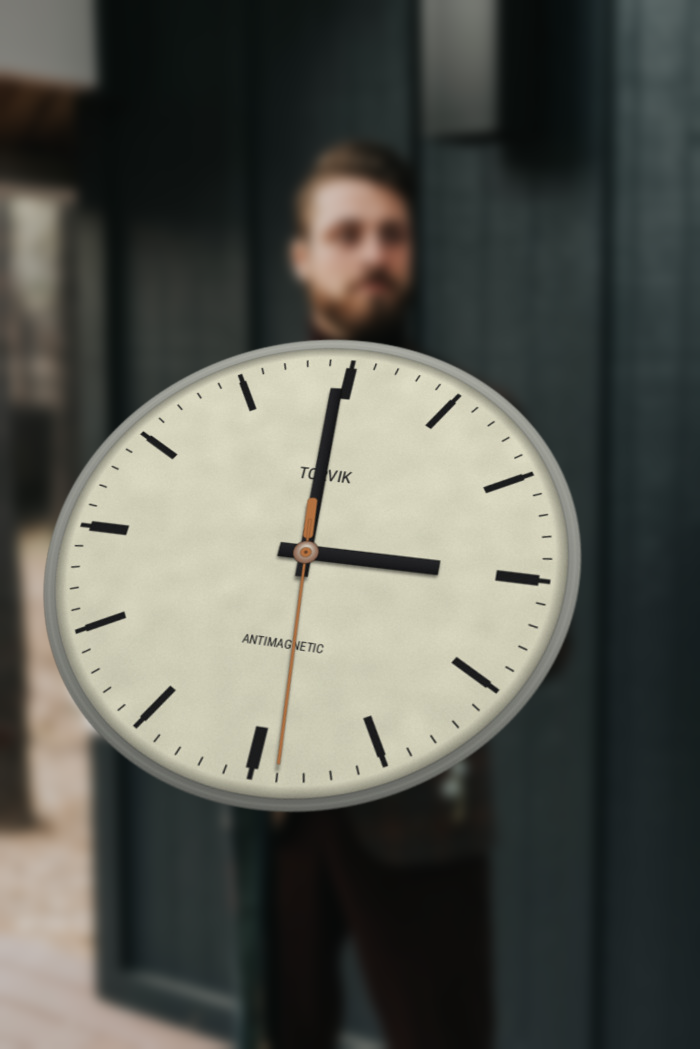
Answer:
h=2 m=59 s=29
